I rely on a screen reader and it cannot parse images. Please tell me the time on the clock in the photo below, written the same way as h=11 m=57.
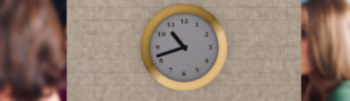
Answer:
h=10 m=42
